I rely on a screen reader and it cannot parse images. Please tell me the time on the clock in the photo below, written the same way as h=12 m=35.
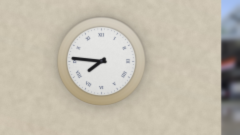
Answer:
h=7 m=46
